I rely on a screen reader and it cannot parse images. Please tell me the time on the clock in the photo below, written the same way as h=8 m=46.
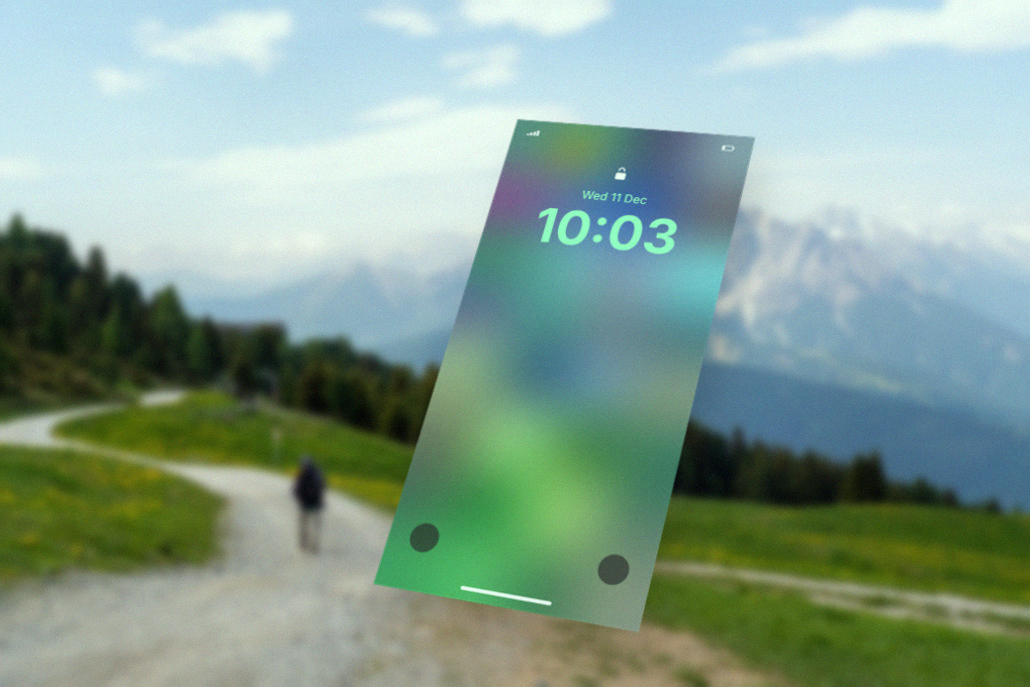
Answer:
h=10 m=3
